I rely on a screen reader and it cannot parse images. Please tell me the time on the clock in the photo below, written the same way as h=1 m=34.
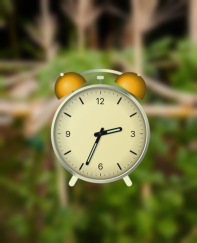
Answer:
h=2 m=34
